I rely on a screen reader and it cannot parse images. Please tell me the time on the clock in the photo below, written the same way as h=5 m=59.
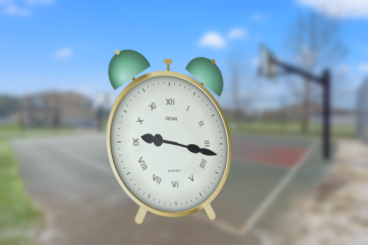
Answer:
h=9 m=17
